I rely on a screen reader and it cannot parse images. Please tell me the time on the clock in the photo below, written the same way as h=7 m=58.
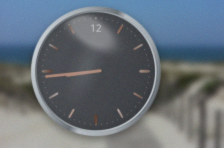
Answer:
h=8 m=44
